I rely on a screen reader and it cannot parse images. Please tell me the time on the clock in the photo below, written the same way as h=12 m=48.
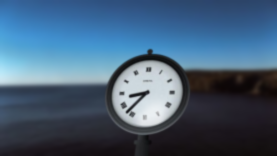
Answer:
h=8 m=37
